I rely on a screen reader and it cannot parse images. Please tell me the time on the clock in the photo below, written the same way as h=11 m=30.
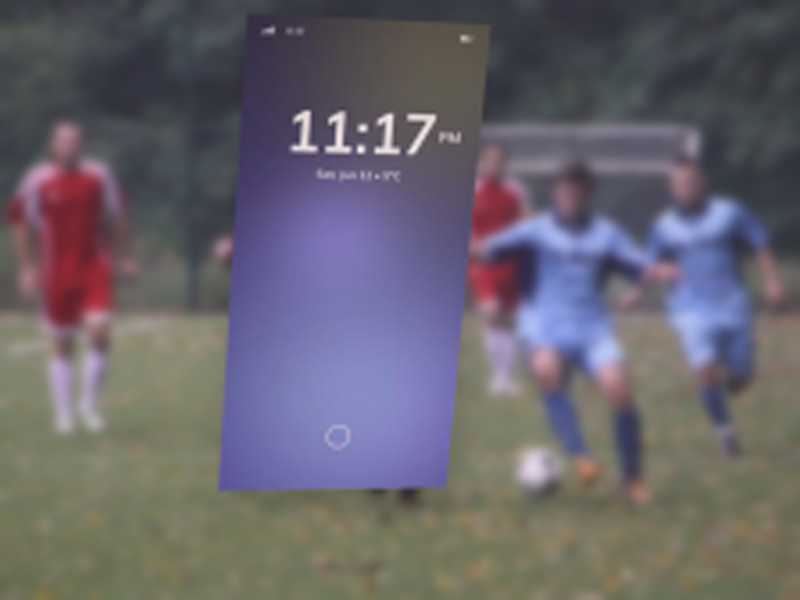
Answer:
h=11 m=17
